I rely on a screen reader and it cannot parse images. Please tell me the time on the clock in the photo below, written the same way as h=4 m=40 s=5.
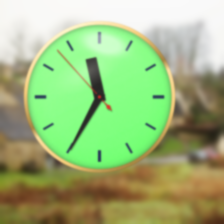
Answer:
h=11 m=34 s=53
